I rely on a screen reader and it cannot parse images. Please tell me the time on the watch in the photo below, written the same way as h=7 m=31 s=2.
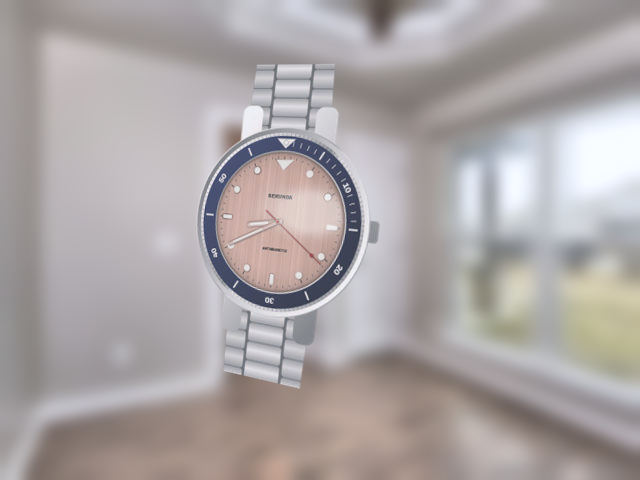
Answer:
h=8 m=40 s=21
